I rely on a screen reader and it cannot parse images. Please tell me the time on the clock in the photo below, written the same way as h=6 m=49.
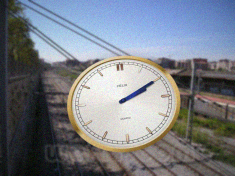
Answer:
h=2 m=10
